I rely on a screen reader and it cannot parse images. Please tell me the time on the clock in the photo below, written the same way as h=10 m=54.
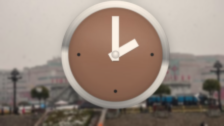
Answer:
h=2 m=0
